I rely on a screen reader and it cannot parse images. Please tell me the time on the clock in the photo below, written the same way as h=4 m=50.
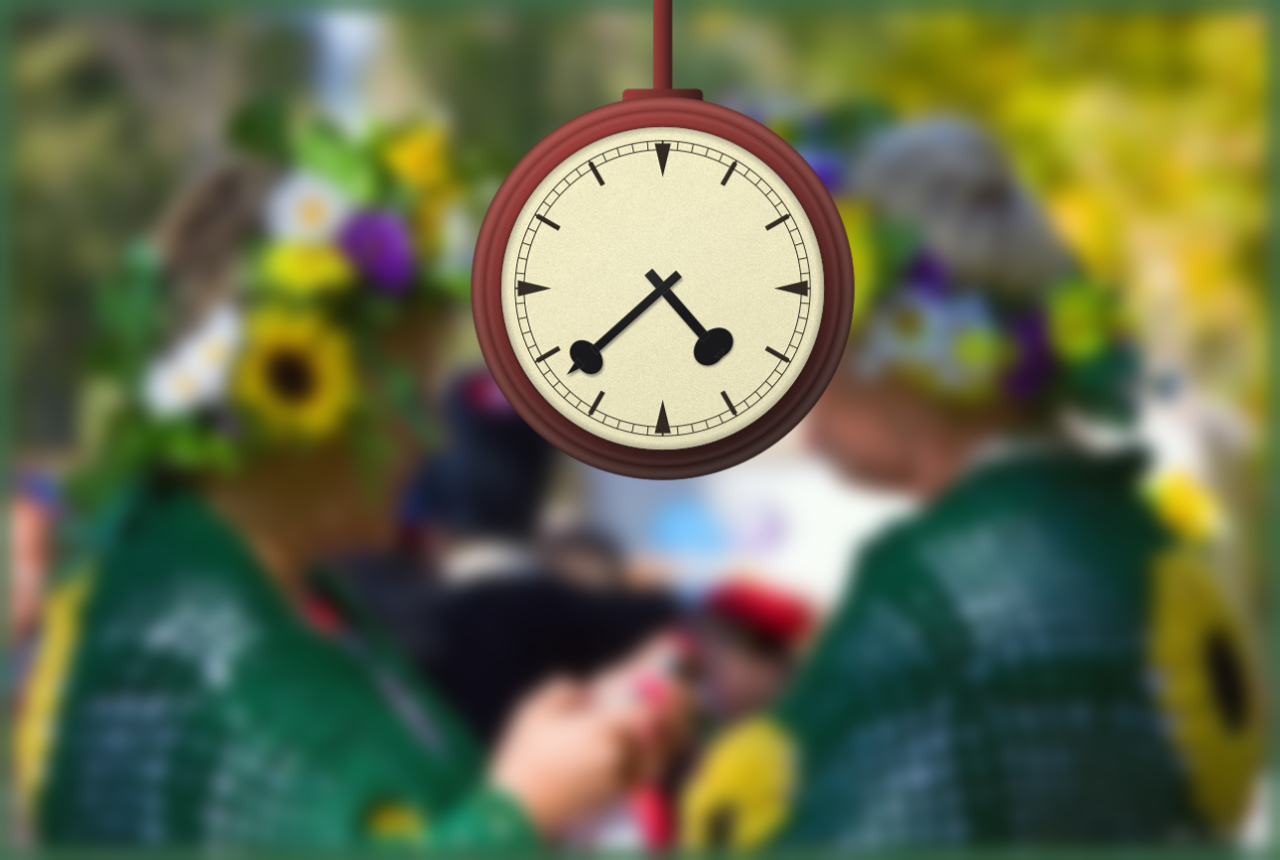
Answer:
h=4 m=38
